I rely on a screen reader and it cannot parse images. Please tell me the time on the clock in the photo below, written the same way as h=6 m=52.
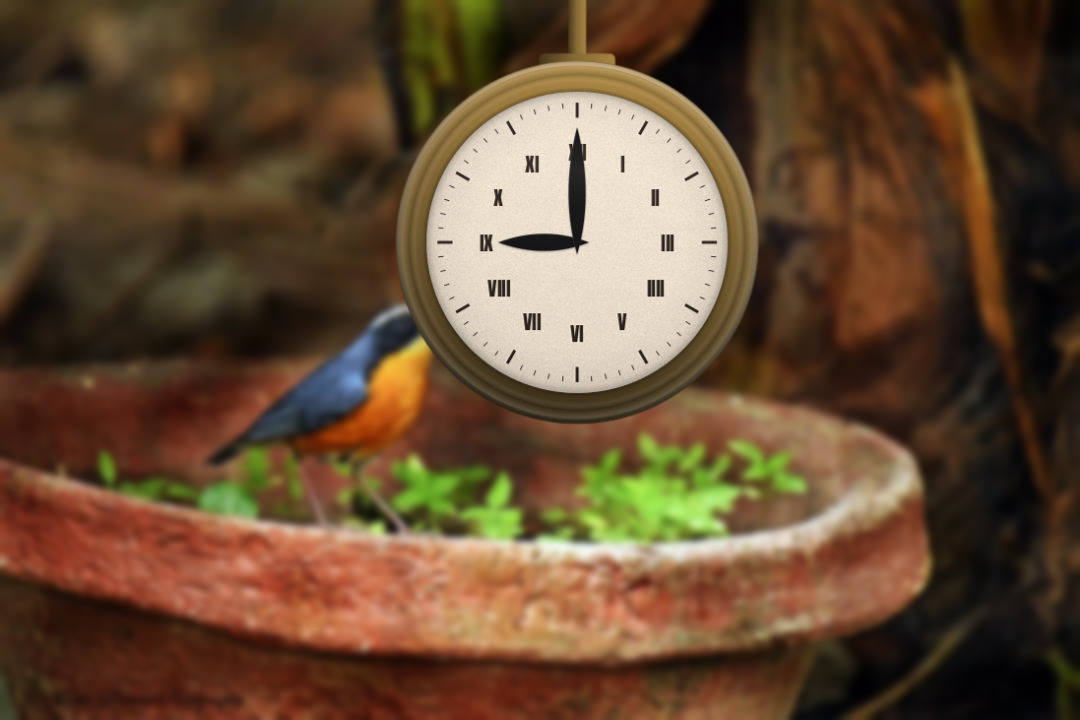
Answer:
h=9 m=0
